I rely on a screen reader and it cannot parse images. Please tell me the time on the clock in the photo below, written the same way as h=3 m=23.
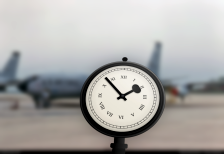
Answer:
h=1 m=53
